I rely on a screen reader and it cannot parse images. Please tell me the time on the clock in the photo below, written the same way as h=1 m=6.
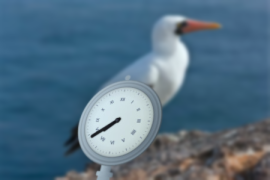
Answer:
h=7 m=39
